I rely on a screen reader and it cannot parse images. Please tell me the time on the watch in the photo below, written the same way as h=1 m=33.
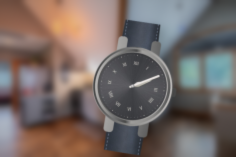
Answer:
h=2 m=10
